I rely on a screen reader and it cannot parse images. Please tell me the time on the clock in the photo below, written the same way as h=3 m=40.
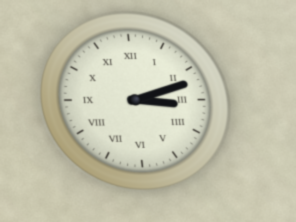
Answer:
h=3 m=12
